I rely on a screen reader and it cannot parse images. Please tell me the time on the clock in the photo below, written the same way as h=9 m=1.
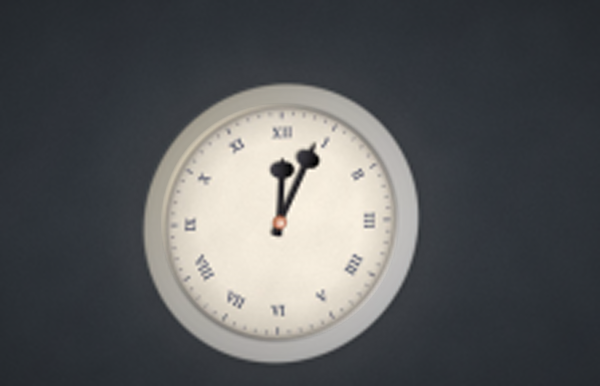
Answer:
h=12 m=4
